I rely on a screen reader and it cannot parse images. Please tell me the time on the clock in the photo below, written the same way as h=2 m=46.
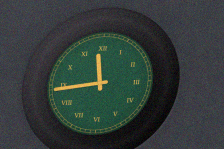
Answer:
h=11 m=44
